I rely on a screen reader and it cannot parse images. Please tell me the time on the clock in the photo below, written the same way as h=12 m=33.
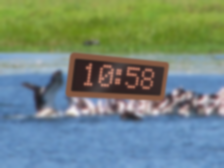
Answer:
h=10 m=58
